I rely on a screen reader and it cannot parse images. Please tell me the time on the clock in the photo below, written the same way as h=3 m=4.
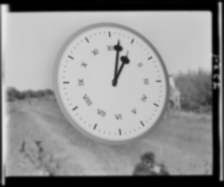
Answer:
h=1 m=2
